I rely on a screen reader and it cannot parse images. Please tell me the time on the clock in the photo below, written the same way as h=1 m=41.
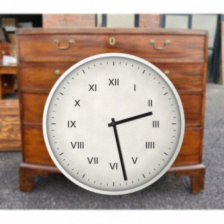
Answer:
h=2 m=28
